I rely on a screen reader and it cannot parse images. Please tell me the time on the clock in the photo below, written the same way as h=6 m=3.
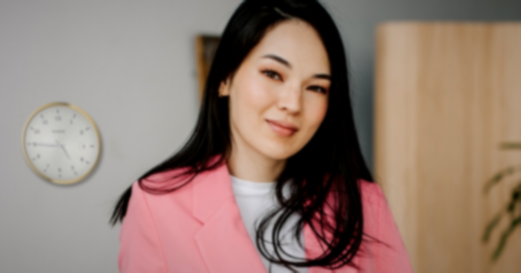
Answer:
h=4 m=45
